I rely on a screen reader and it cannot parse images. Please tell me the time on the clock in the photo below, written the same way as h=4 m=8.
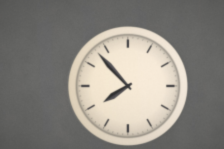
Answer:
h=7 m=53
